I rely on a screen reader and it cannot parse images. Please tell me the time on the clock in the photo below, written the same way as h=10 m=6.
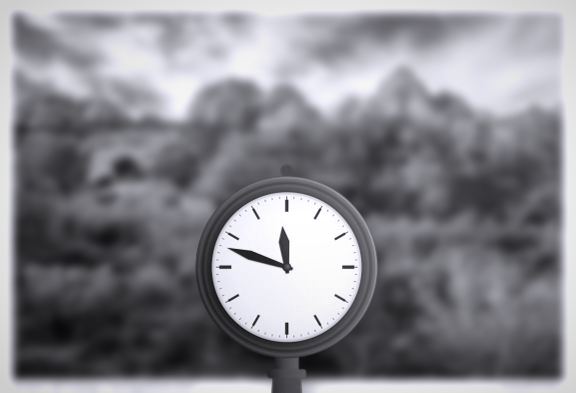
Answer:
h=11 m=48
